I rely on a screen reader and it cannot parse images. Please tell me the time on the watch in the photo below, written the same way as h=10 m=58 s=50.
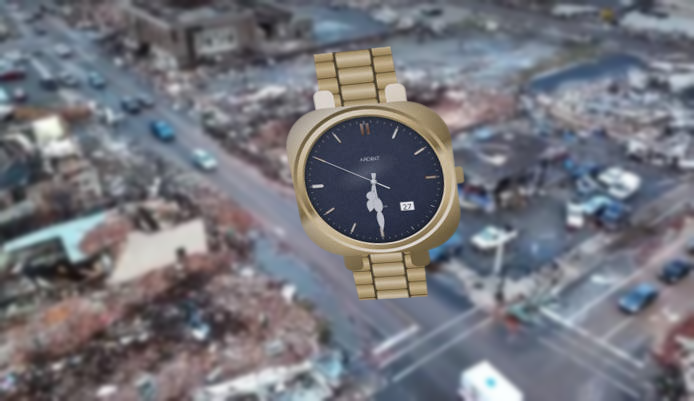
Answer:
h=6 m=29 s=50
